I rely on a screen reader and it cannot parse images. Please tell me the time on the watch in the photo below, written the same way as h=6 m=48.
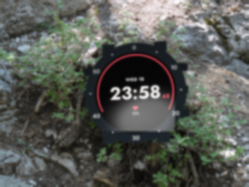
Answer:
h=23 m=58
